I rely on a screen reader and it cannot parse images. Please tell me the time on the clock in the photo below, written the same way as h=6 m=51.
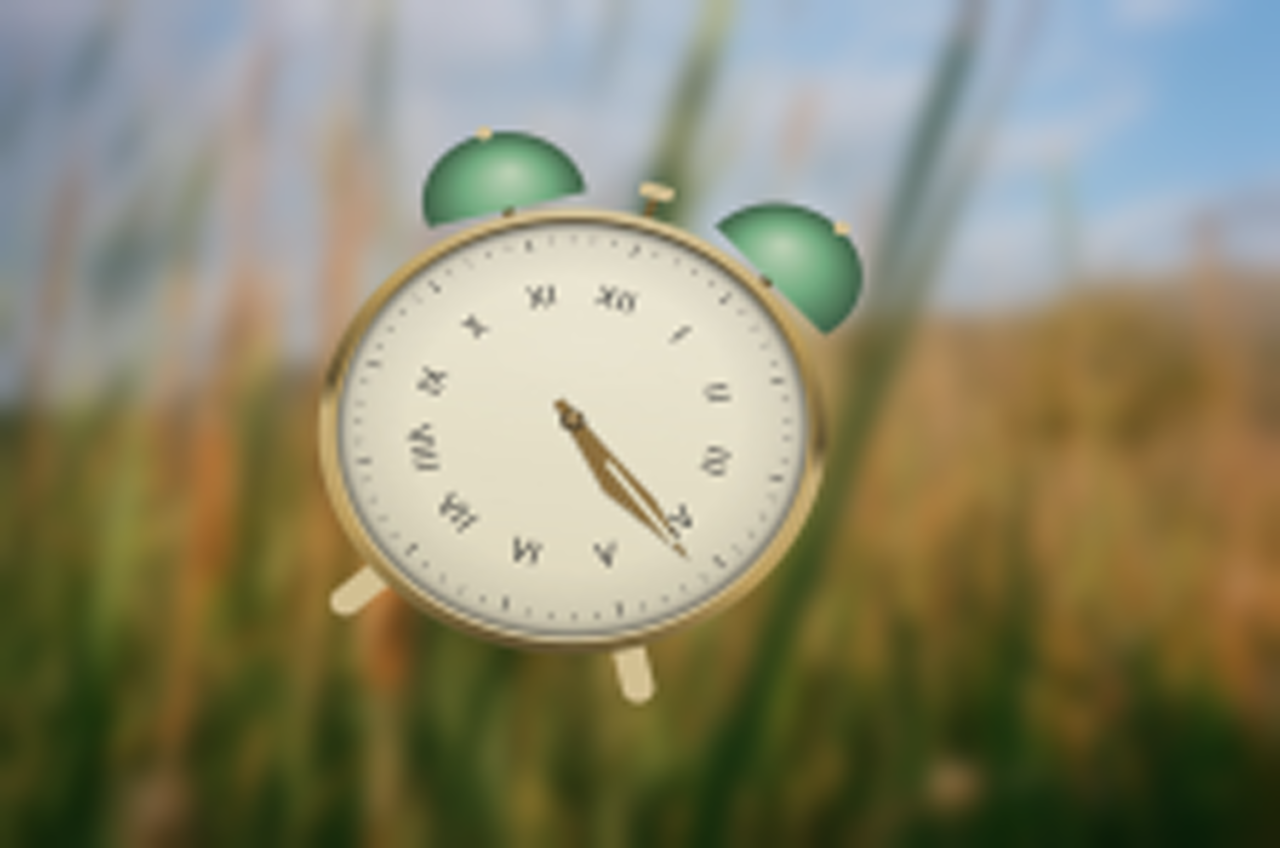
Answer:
h=4 m=21
